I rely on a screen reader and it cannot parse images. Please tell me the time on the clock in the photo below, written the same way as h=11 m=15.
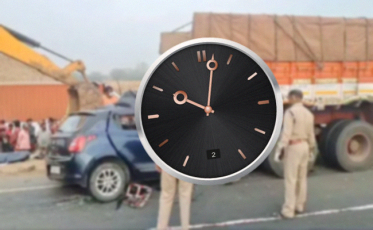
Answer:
h=10 m=2
